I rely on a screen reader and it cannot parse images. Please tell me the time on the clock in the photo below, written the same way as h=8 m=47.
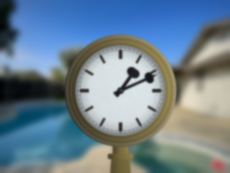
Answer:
h=1 m=11
